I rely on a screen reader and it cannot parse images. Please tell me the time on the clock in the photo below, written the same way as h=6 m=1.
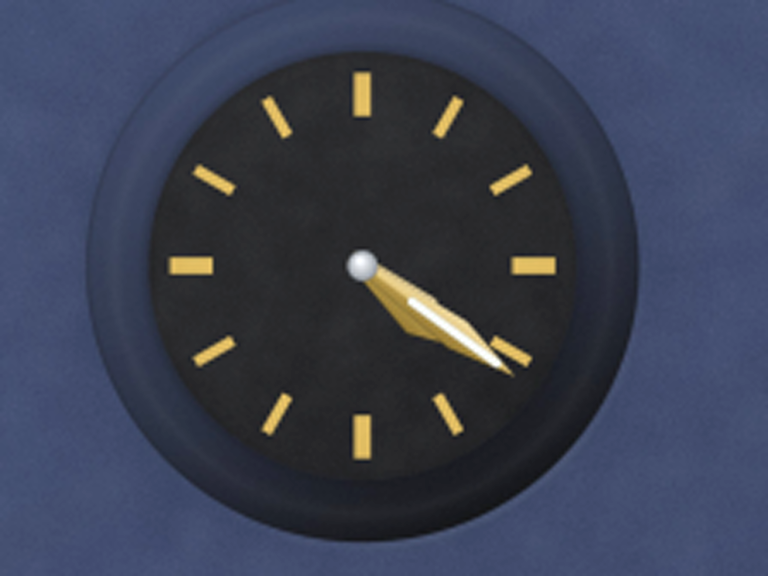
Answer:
h=4 m=21
